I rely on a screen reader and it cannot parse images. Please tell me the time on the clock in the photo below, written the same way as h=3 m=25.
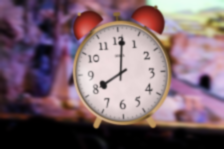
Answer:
h=8 m=1
